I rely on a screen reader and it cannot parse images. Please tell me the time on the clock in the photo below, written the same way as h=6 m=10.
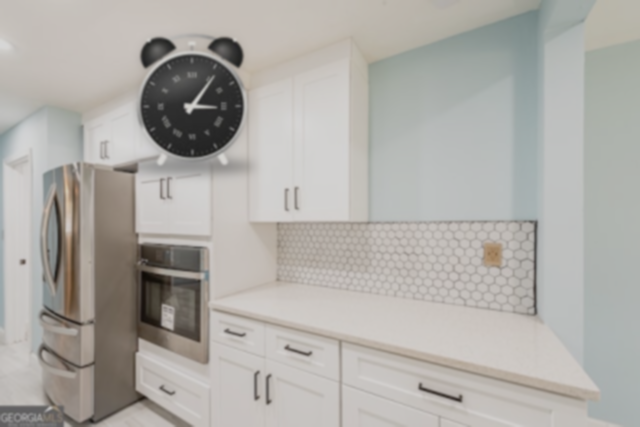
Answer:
h=3 m=6
